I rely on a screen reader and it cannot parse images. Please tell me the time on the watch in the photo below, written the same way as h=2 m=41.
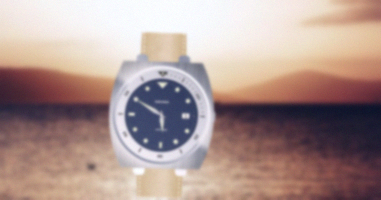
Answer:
h=5 m=50
